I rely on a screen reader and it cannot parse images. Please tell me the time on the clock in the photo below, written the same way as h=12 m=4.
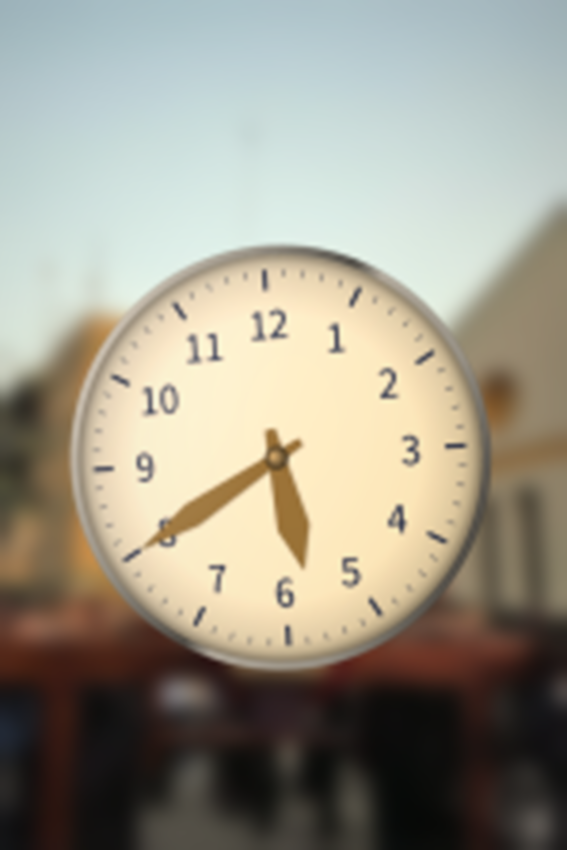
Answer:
h=5 m=40
